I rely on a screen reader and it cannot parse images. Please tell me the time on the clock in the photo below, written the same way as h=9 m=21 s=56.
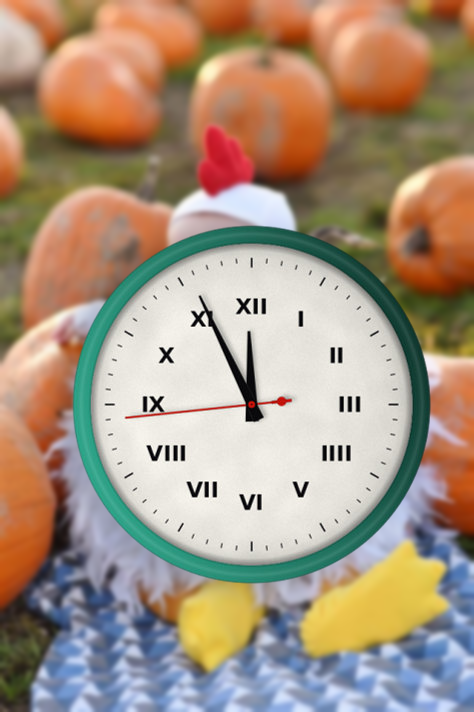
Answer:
h=11 m=55 s=44
